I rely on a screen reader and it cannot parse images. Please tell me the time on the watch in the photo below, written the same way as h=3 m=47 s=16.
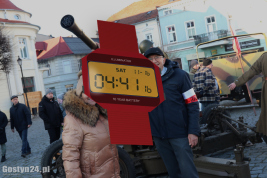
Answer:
h=4 m=41 s=16
